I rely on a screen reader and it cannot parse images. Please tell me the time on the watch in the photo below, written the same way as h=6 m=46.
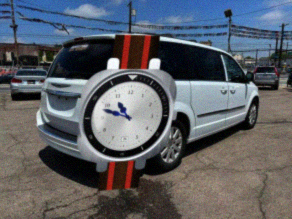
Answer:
h=10 m=48
